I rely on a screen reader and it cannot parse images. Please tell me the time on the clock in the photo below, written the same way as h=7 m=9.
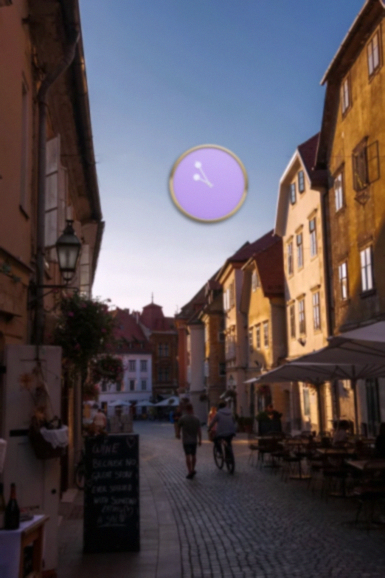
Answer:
h=9 m=55
